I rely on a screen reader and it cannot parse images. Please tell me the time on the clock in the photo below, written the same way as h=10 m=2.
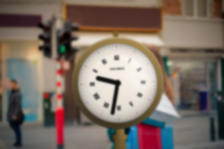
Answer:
h=9 m=32
